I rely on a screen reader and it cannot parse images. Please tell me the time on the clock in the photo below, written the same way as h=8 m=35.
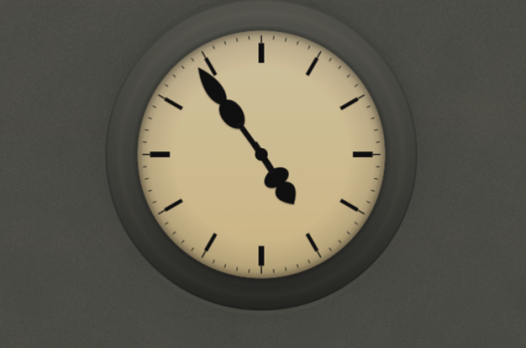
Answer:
h=4 m=54
